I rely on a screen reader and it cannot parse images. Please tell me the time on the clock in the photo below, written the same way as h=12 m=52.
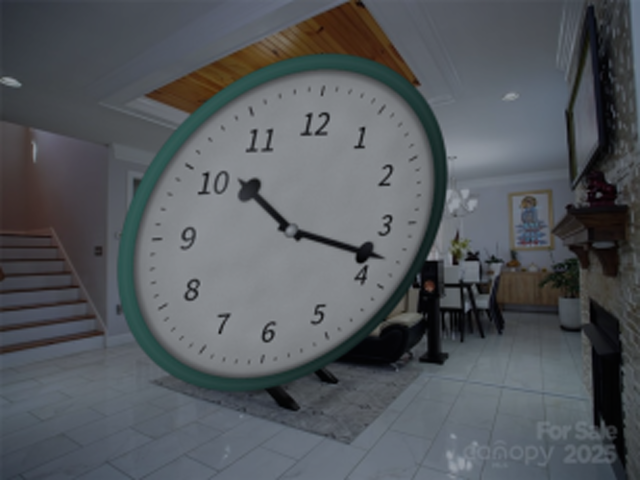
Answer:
h=10 m=18
